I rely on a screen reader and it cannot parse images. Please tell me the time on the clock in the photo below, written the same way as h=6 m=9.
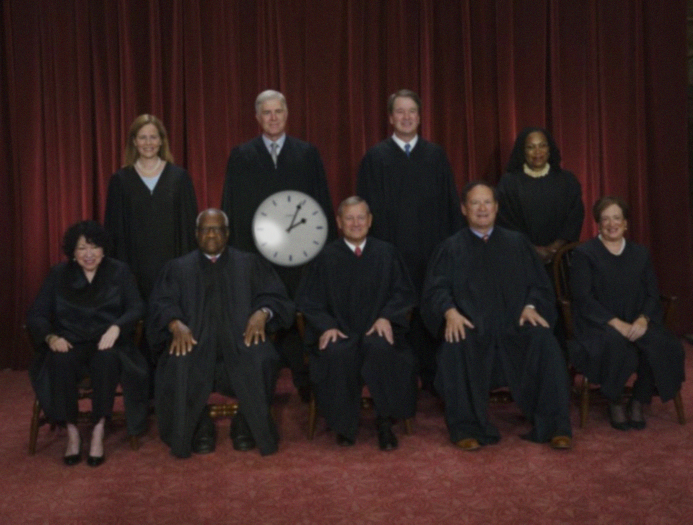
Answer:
h=2 m=4
